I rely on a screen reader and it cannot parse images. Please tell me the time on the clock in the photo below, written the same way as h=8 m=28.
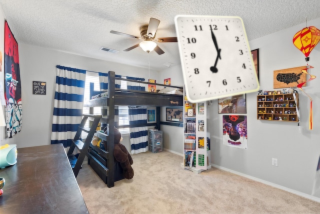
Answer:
h=6 m=59
